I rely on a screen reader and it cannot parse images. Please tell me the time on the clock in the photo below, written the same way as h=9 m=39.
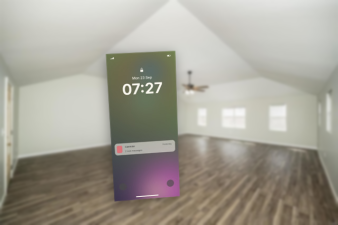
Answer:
h=7 m=27
